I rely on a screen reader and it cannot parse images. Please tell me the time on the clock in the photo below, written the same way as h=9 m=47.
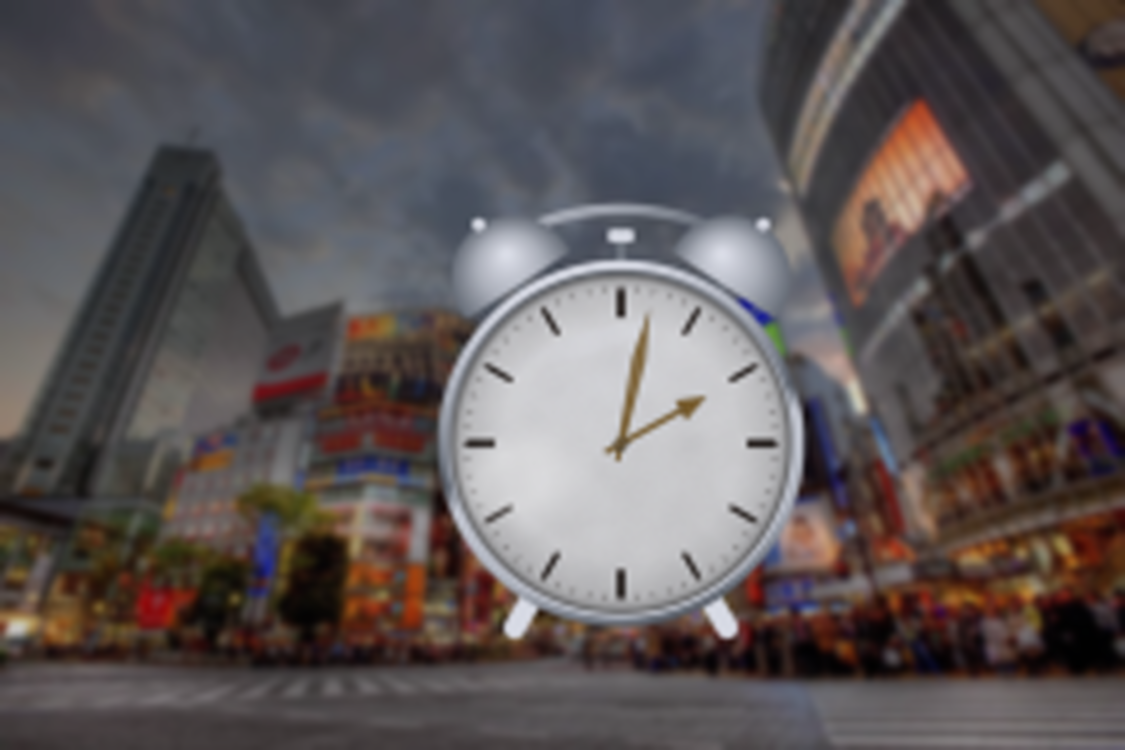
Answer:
h=2 m=2
